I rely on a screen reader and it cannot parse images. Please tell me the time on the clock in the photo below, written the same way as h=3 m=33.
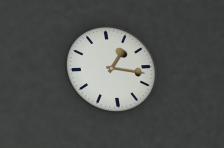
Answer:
h=1 m=17
